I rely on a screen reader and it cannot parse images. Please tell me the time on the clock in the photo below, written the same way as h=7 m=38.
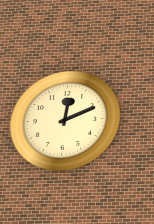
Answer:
h=12 m=11
